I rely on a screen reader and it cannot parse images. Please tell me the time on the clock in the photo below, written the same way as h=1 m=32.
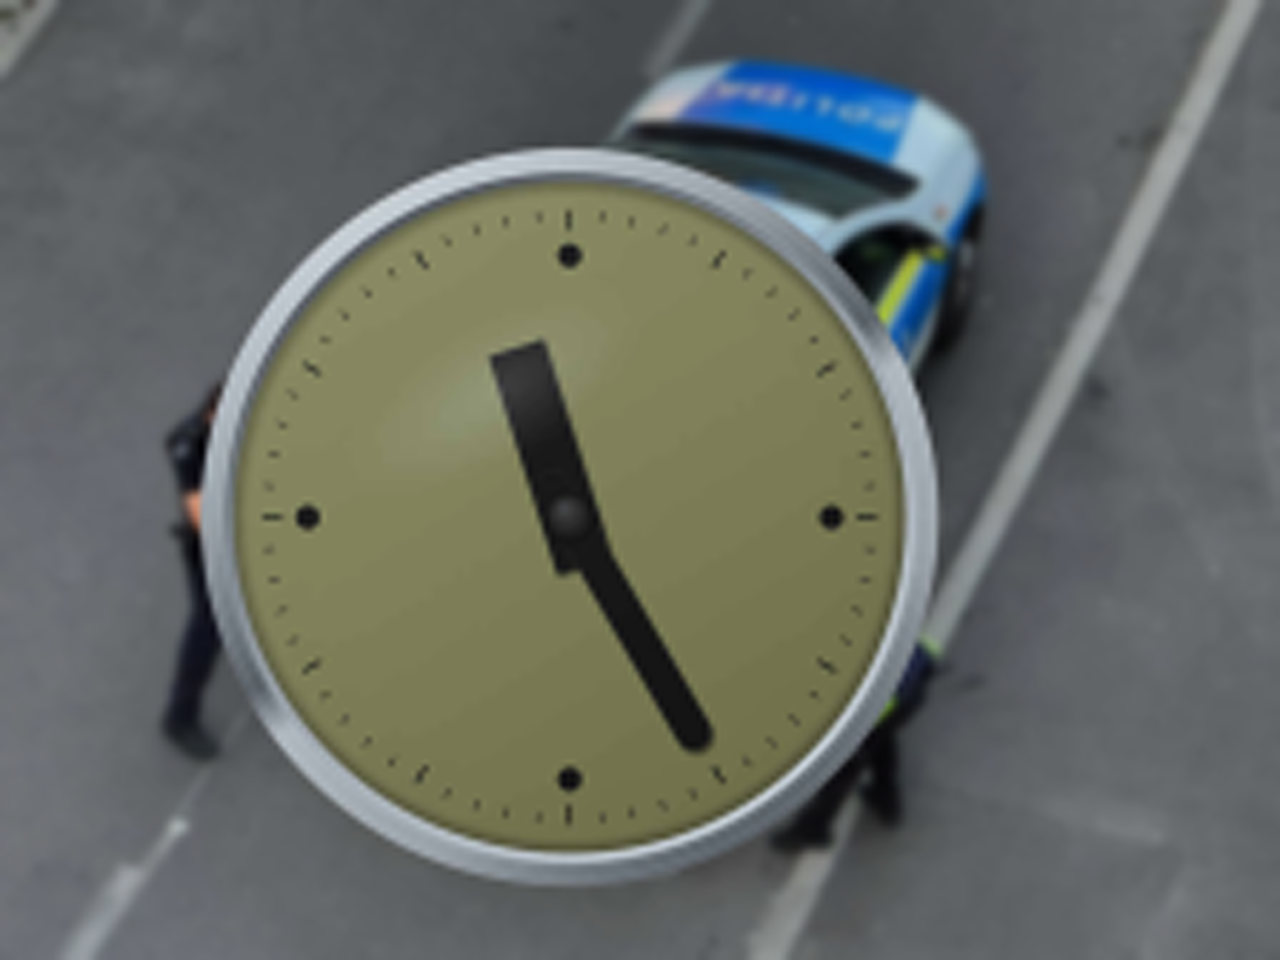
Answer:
h=11 m=25
